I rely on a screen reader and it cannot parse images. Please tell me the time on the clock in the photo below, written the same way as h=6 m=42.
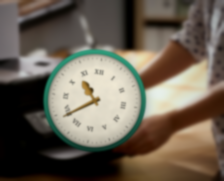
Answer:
h=10 m=39
